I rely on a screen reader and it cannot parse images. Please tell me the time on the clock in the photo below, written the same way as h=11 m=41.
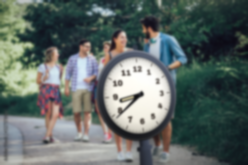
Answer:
h=8 m=39
